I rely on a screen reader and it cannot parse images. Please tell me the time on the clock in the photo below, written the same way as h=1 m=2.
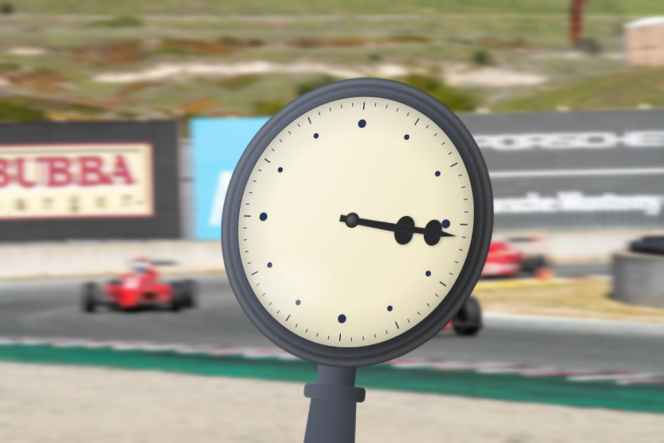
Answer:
h=3 m=16
